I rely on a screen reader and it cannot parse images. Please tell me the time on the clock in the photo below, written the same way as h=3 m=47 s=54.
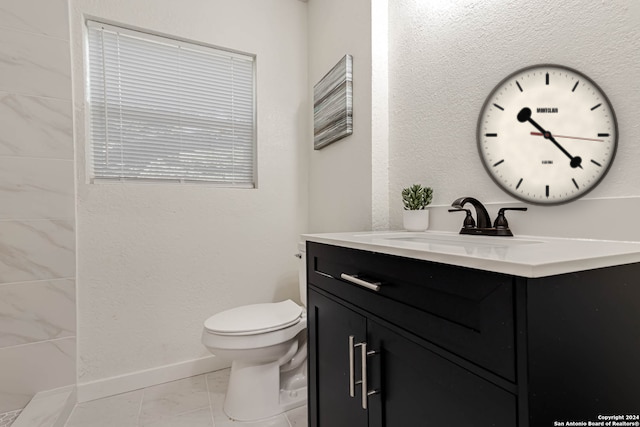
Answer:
h=10 m=22 s=16
